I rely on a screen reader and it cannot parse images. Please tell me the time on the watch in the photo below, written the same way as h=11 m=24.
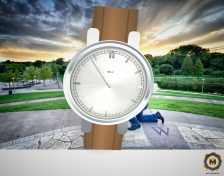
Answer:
h=10 m=54
